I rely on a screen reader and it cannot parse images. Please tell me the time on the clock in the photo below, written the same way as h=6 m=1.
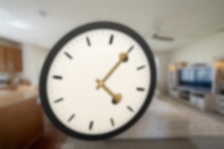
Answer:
h=4 m=5
